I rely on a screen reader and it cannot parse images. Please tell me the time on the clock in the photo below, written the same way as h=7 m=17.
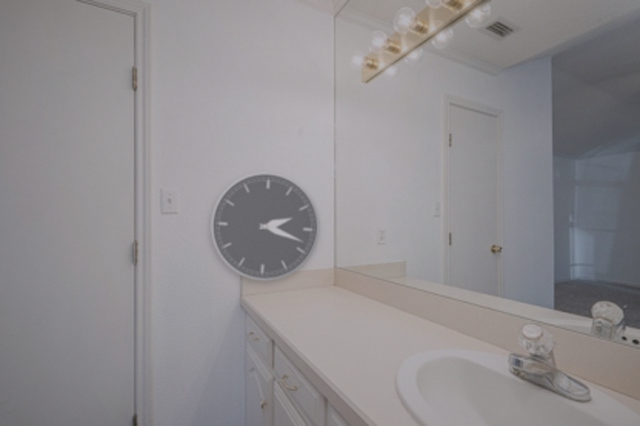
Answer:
h=2 m=18
